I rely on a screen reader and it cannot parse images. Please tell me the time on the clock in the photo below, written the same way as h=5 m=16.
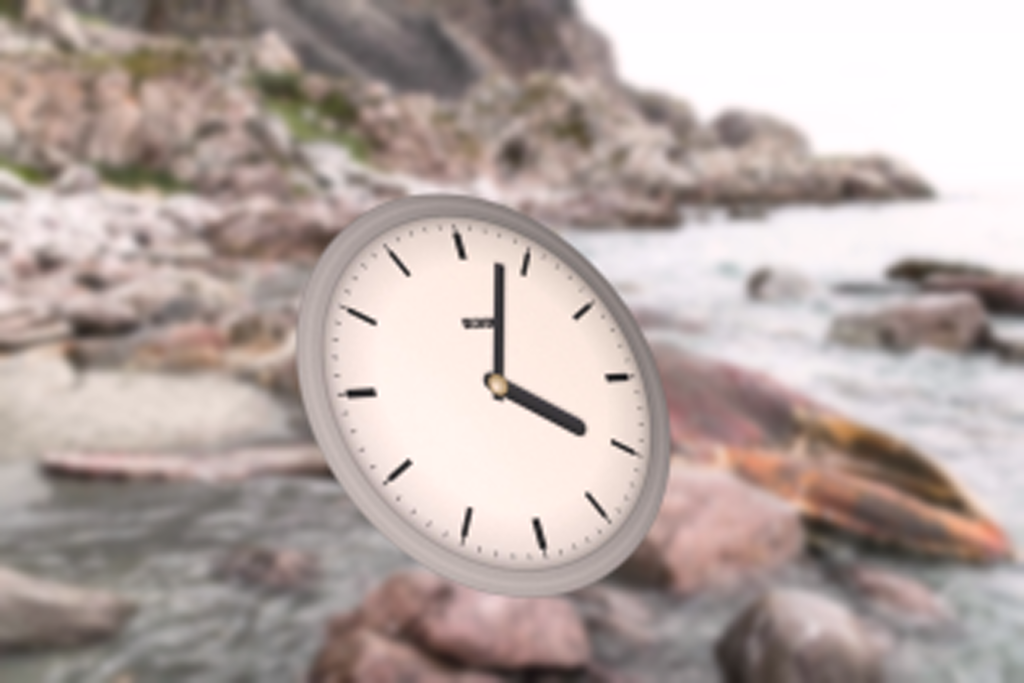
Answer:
h=4 m=3
